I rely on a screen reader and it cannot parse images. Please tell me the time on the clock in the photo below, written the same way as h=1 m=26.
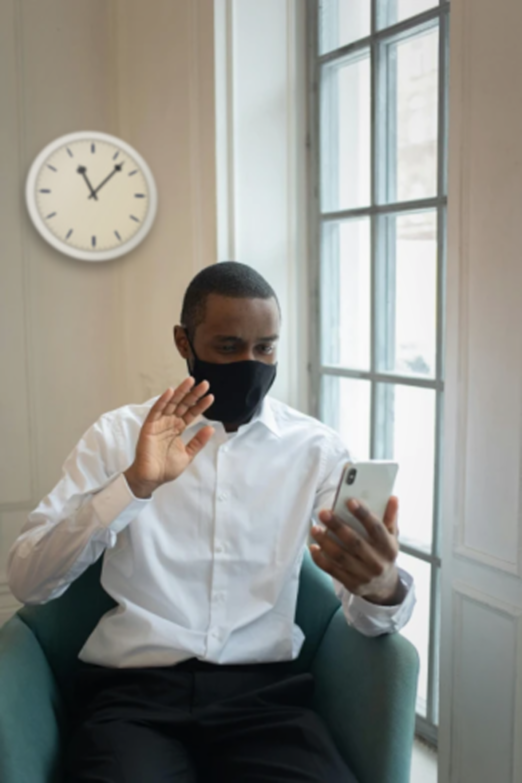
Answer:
h=11 m=7
